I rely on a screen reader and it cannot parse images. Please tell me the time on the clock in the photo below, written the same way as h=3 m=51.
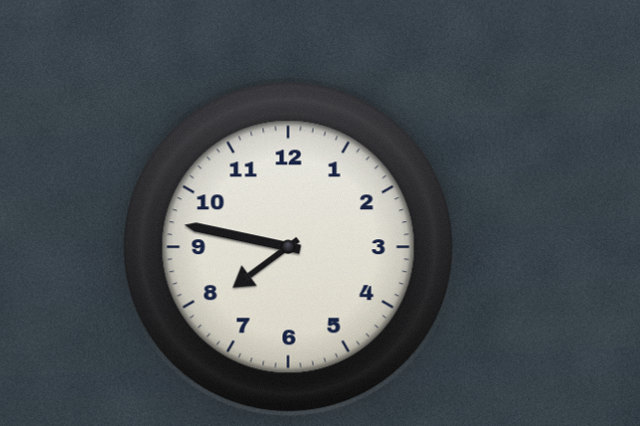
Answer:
h=7 m=47
